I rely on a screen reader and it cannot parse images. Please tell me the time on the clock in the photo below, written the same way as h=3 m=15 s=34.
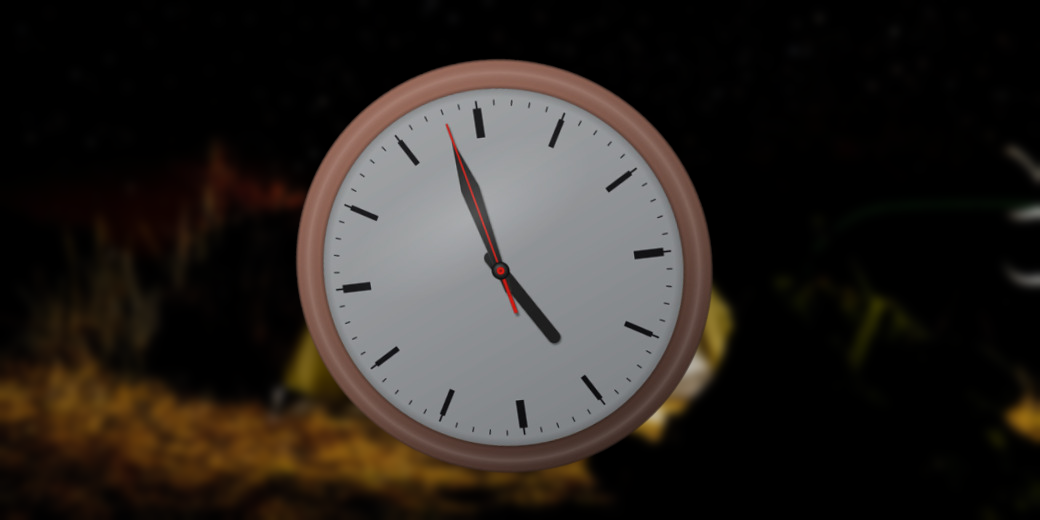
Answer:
h=4 m=57 s=58
